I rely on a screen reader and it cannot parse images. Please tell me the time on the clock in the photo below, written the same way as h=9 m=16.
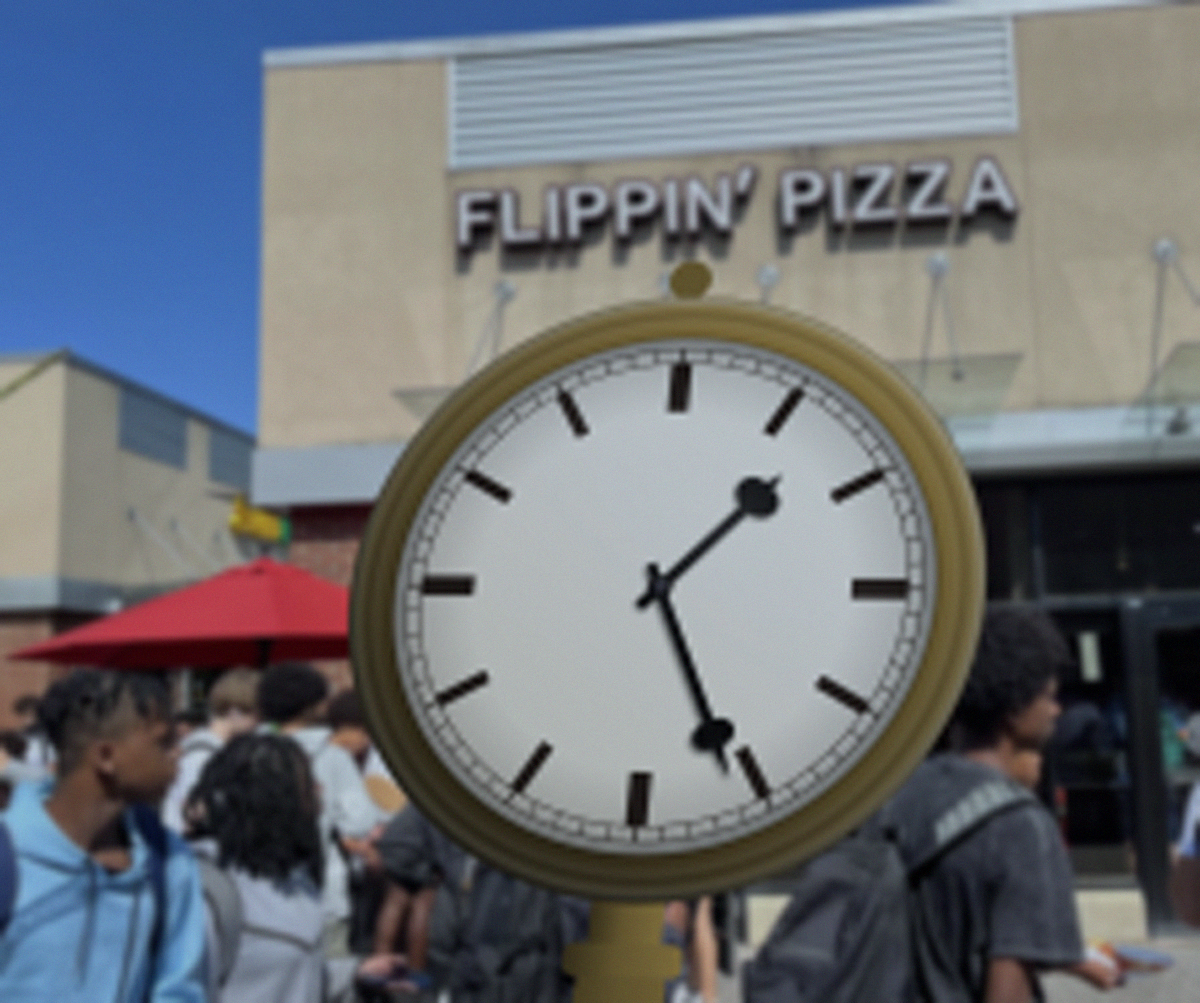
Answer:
h=1 m=26
